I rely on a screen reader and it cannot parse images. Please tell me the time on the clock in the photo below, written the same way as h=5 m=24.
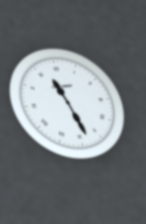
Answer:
h=11 m=28
